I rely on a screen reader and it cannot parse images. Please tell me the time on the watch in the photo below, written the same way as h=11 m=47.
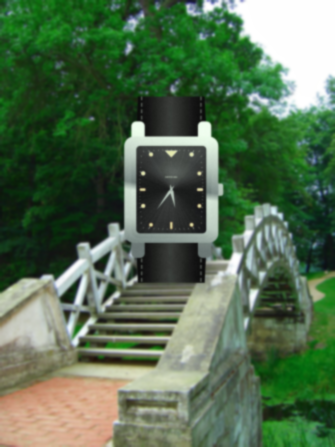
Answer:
h=5 m=36
